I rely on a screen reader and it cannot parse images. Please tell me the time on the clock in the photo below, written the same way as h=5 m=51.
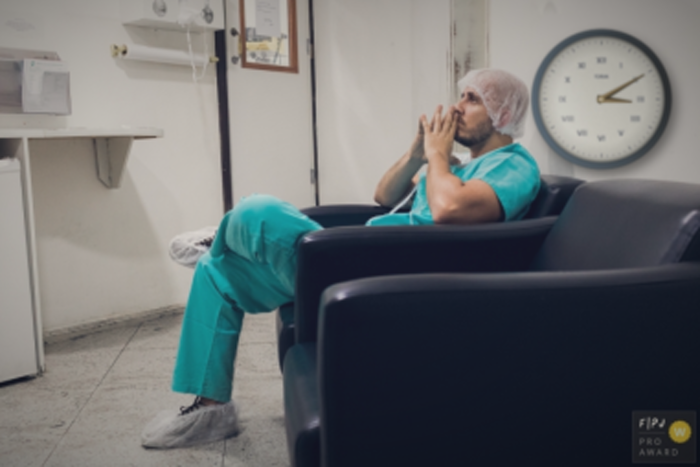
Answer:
h=3 m=10
